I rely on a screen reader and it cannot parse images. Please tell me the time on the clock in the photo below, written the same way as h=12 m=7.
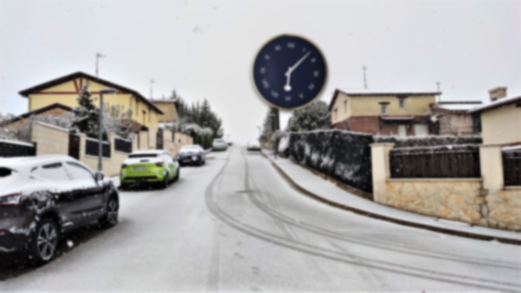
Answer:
h=6 m=7
